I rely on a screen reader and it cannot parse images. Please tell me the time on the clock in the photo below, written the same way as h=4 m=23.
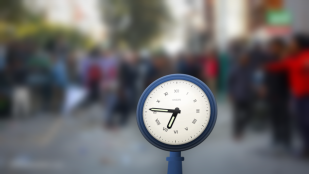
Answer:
h=6 m=46
